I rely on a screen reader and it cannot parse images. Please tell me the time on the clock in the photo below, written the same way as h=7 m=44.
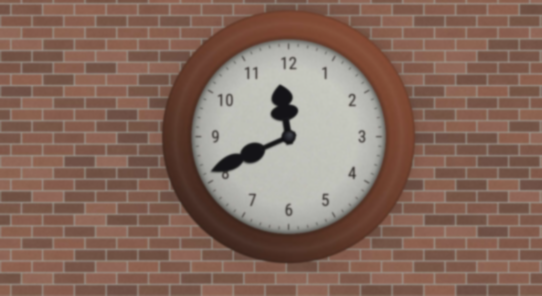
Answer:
h=11 m=41
